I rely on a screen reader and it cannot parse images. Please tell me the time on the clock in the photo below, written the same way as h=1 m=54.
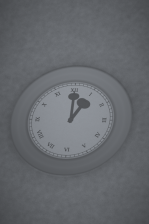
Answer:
h=1 m=0
